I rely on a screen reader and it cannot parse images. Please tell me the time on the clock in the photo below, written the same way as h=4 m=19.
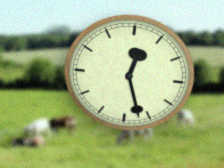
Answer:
h=12 m=27
